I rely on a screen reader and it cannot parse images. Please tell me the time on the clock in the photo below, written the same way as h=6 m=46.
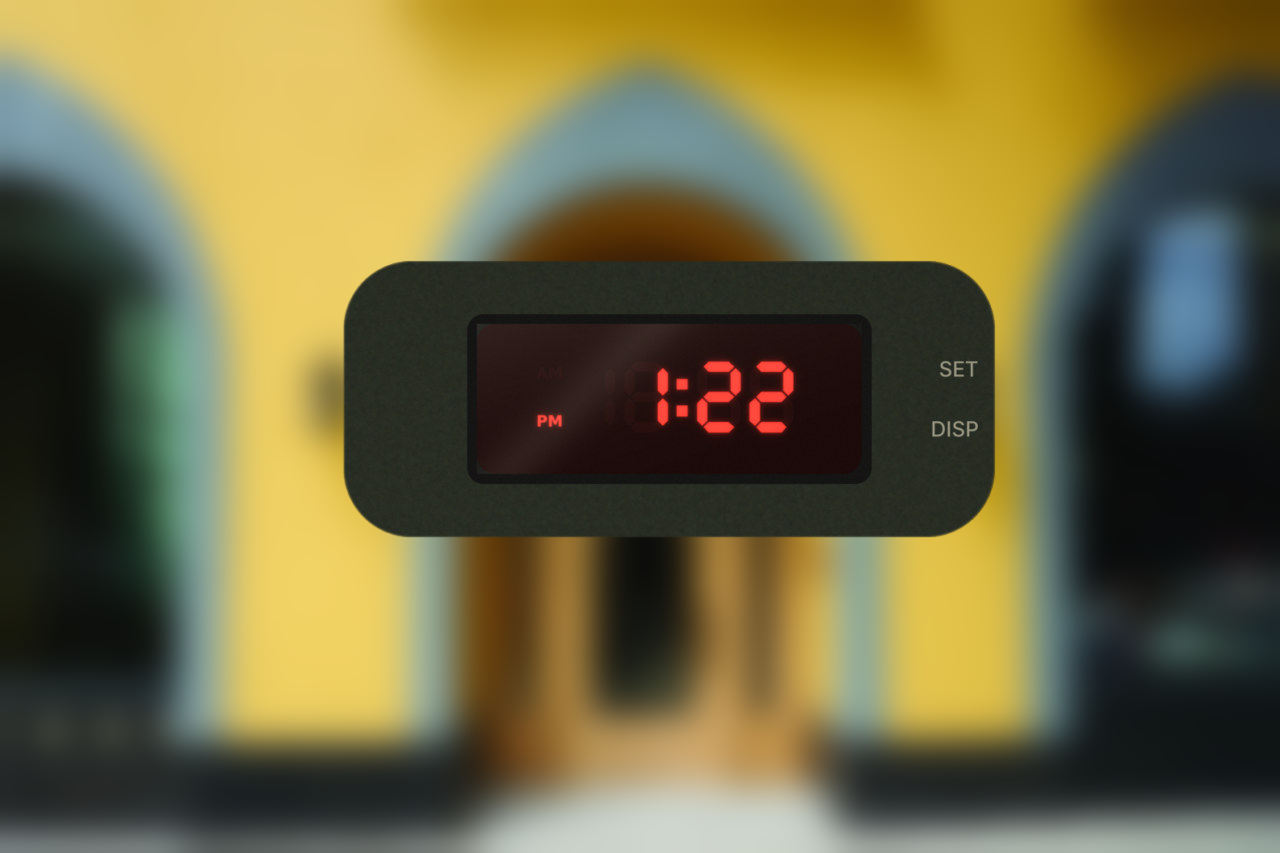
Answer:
h=1 m=22
